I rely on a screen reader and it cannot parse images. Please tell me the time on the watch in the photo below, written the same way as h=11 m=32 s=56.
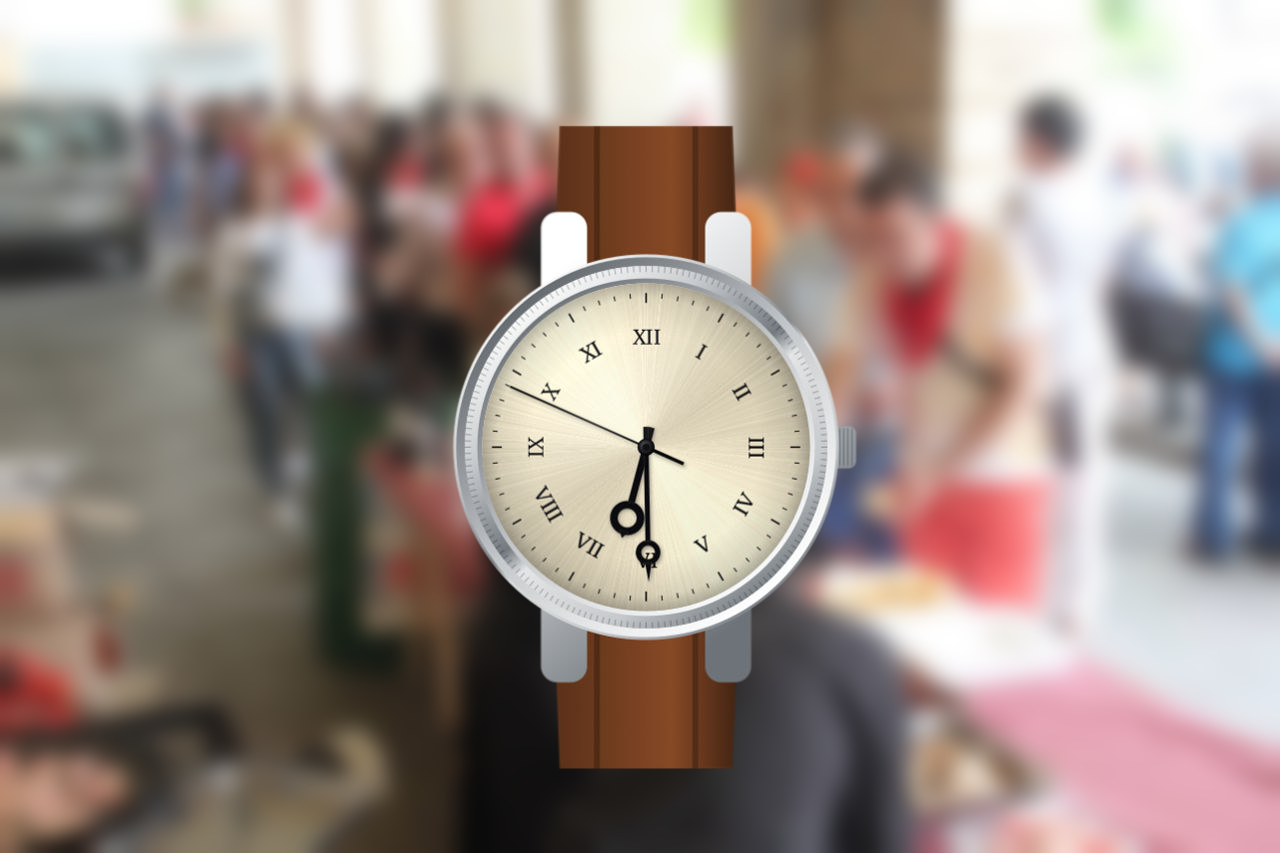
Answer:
h=6 m=29 s=49
